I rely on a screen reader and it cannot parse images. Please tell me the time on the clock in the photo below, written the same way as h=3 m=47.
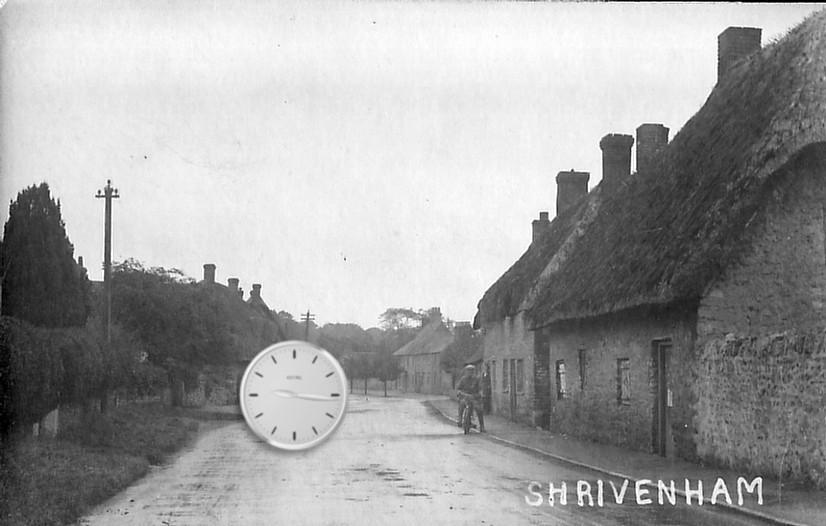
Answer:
h=9 m=16
